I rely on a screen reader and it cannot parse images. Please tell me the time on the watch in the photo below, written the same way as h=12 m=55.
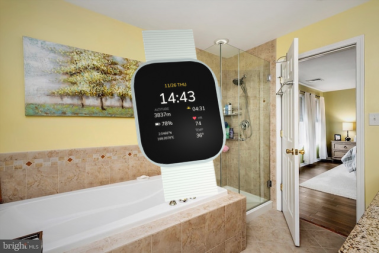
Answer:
h=14 m=43
